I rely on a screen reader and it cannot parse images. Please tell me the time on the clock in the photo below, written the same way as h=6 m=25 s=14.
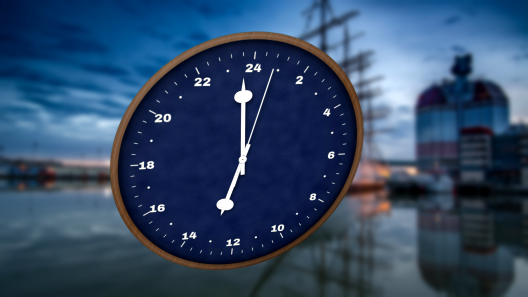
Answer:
h=12 m=59 s=2
